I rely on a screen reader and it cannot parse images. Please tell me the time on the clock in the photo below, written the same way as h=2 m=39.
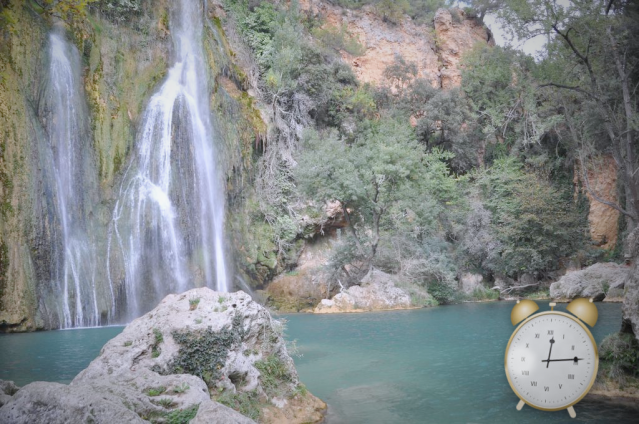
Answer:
h=12 m=14
